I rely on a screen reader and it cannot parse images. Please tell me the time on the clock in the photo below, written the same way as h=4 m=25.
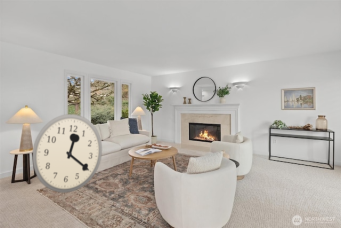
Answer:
h=12 m=20
